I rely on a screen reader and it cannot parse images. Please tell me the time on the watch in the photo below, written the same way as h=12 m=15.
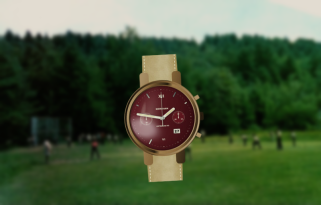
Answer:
h=1 m=47
